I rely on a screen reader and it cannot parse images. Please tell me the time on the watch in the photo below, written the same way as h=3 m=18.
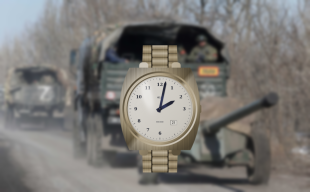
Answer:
h=2 m=2
